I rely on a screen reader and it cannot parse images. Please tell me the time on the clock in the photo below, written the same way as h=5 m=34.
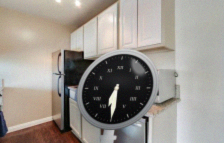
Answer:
h=6 m=30
